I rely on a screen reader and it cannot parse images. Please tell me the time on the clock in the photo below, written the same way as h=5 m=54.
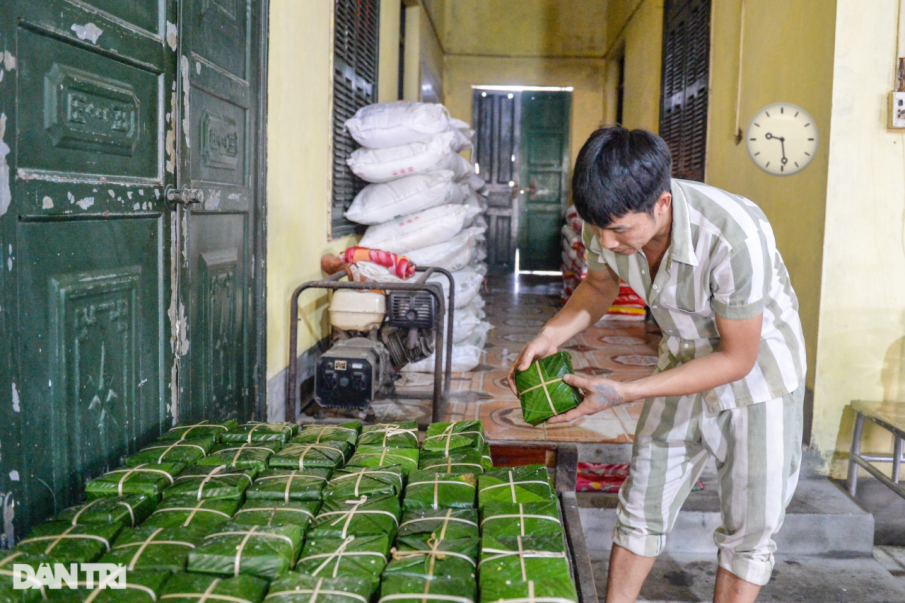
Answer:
h=9 m=29
